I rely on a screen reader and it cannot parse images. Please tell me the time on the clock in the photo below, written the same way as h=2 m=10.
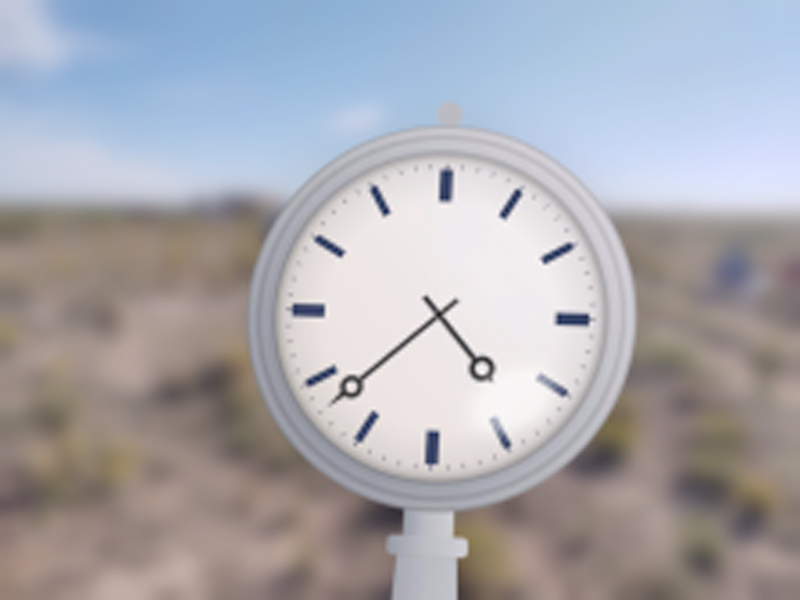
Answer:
h=4 m=38
